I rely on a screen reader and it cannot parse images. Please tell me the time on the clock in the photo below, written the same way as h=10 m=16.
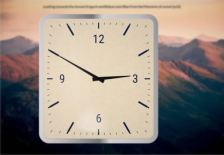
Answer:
h=2 m=50
